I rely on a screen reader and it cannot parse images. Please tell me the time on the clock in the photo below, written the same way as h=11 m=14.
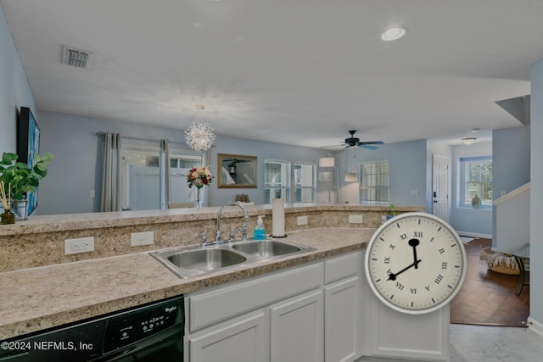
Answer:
h=11 m=39
